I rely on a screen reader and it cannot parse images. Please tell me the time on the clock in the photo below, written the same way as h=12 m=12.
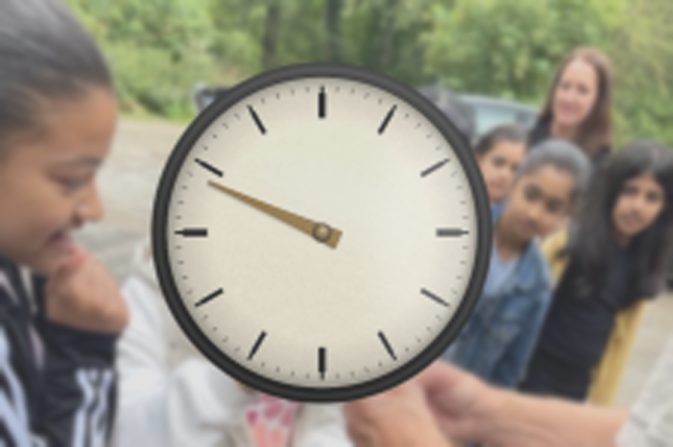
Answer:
h=9 m=49
